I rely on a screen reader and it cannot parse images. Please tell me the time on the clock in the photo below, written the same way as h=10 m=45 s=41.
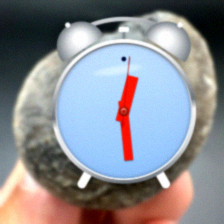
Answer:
h=12 m=29 s=1
